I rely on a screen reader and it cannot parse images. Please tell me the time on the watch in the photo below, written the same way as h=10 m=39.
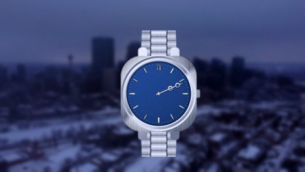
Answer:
h=2 m=11
